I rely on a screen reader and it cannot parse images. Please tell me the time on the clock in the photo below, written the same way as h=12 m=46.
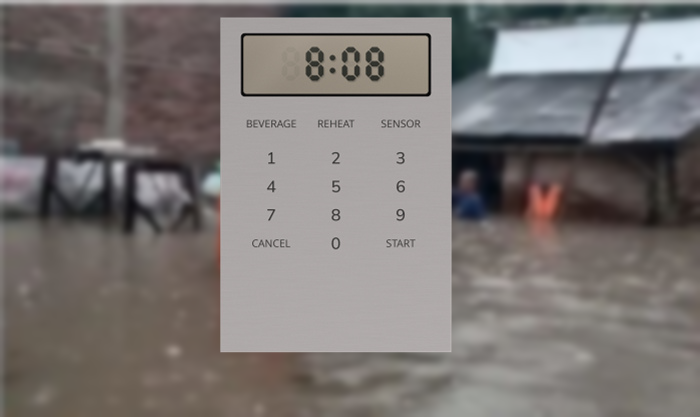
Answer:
h=8 m=8
